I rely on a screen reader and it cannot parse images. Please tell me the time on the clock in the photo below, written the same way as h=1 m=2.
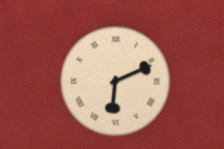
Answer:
h=6 m=11
